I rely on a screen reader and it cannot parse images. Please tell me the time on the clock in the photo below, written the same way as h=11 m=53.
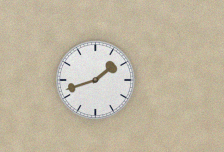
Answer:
h=1 m=42
